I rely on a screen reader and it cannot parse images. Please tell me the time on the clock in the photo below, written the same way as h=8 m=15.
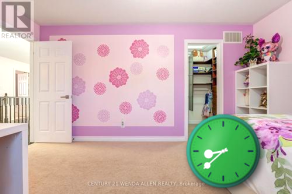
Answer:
h=8 m=38
